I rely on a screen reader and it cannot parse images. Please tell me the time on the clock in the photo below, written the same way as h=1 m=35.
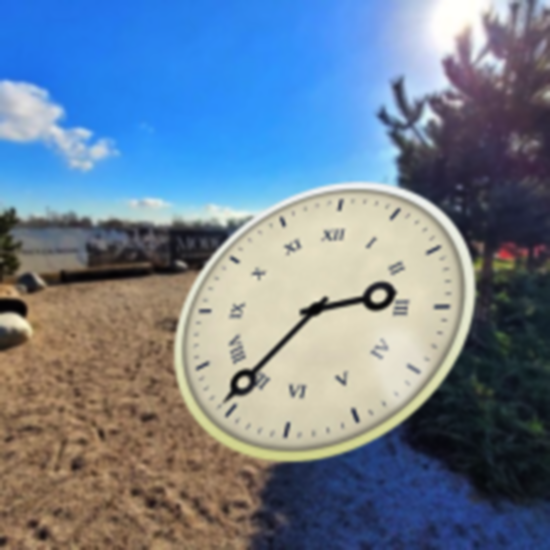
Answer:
h=2 m=36
